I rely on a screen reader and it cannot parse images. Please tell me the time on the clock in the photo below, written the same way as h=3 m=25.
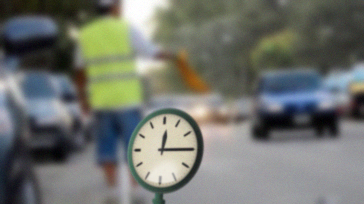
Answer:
h=12 m=15
